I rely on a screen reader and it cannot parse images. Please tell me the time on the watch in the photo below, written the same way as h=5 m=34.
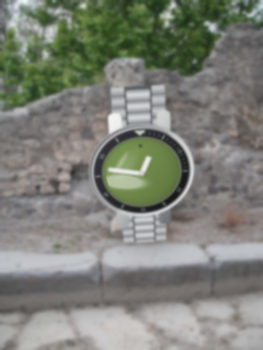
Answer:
h=12 m=47
